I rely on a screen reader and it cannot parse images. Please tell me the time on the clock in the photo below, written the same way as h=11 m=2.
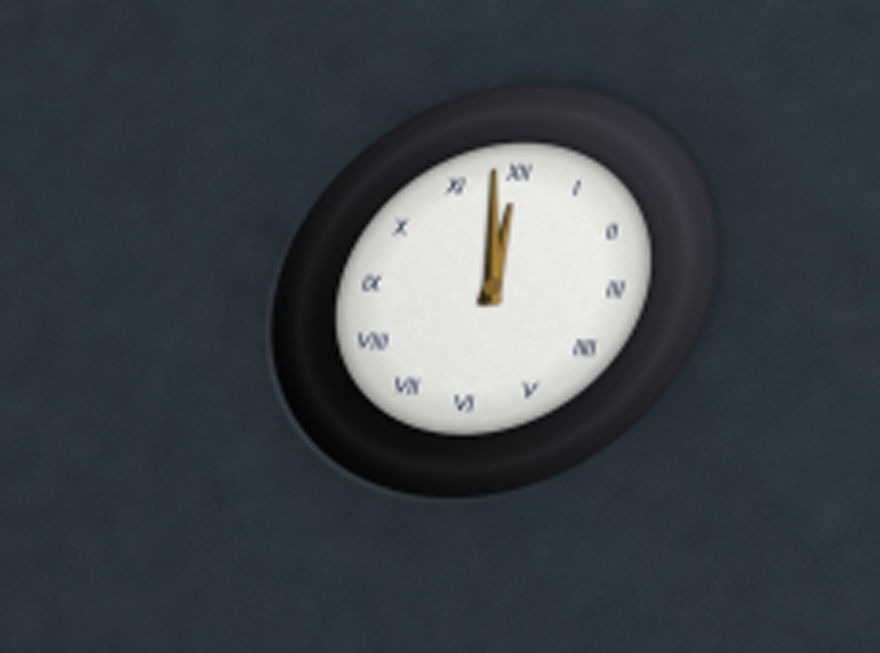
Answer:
h=11 m=58
